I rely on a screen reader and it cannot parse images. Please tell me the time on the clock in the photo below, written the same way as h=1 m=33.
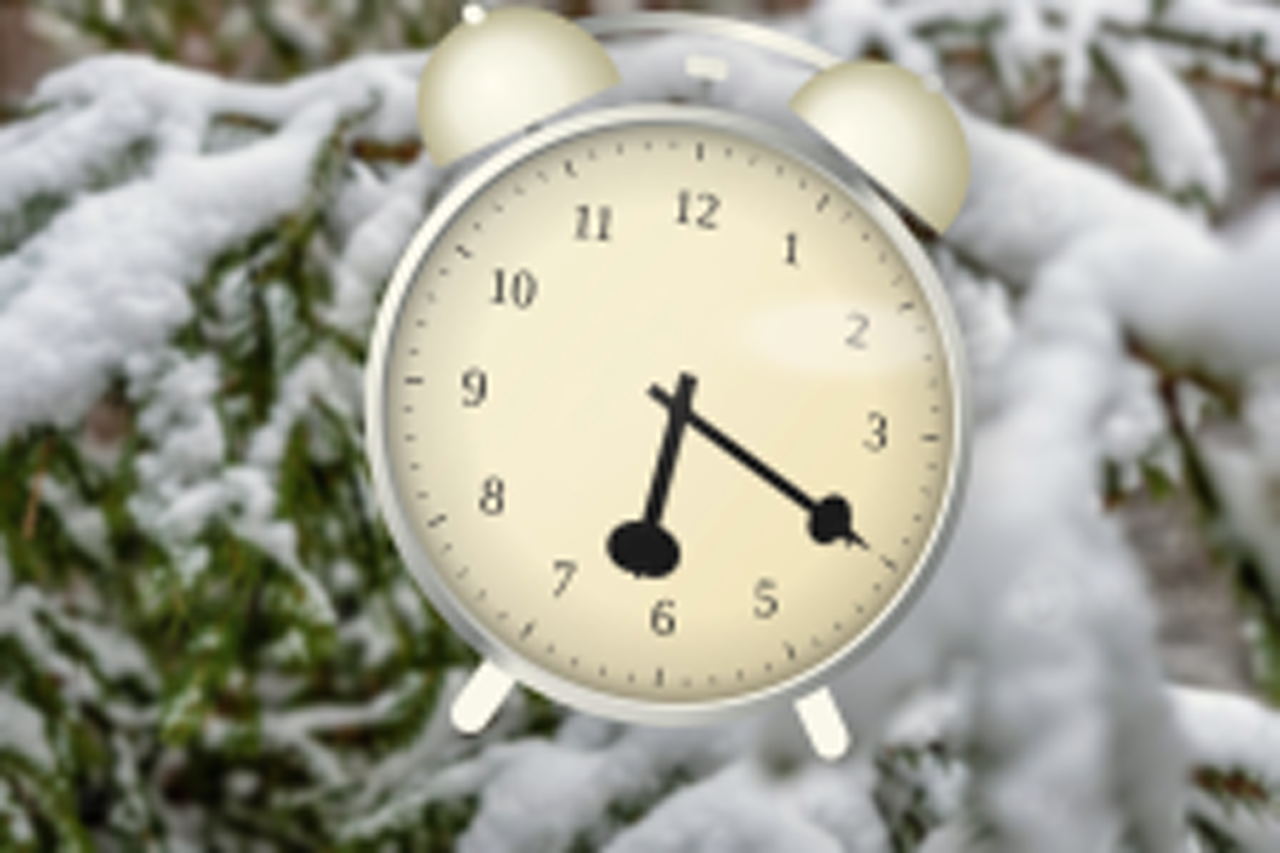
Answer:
h=6 m=20
